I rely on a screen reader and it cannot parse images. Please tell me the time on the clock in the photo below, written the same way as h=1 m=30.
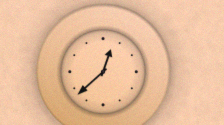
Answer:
h=12 m=38
